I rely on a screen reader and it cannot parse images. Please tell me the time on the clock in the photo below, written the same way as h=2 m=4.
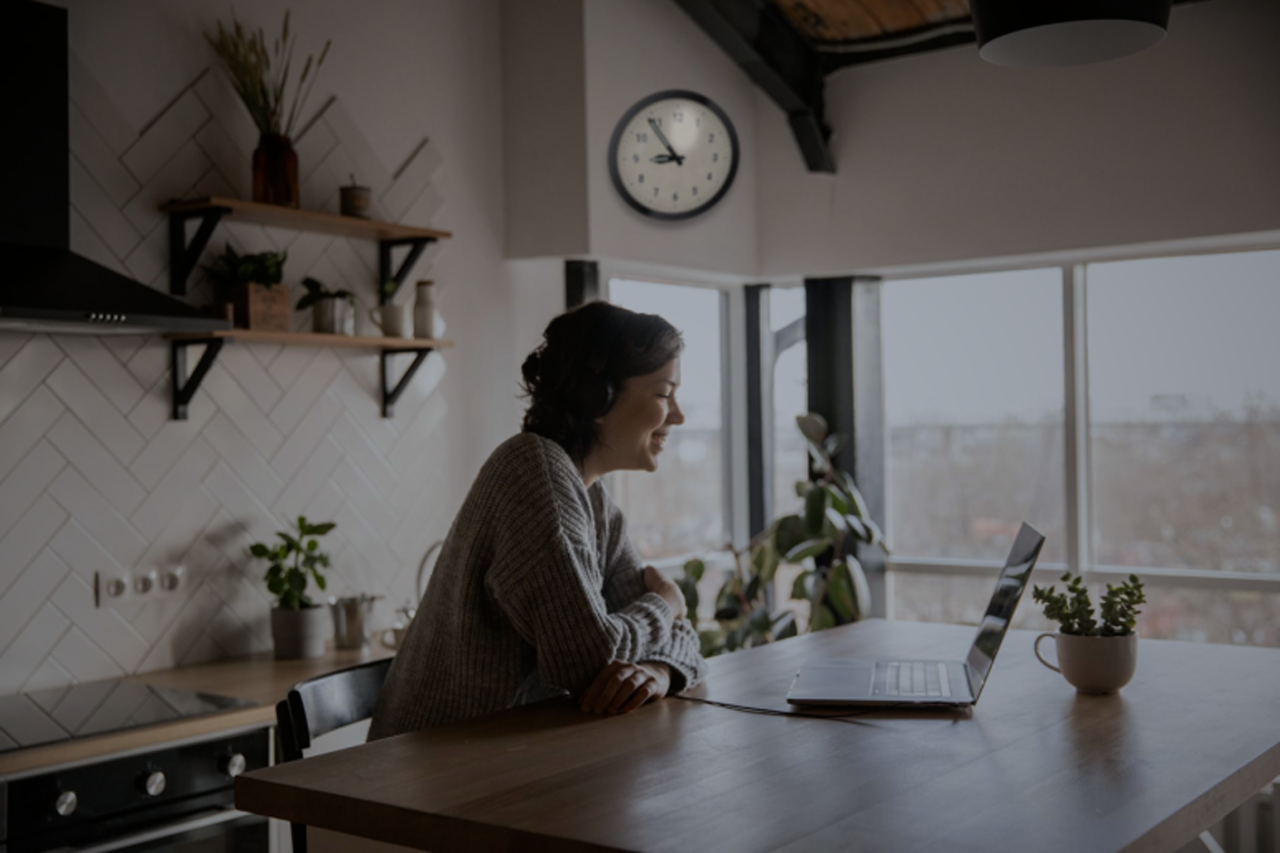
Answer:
h=8 m=54
